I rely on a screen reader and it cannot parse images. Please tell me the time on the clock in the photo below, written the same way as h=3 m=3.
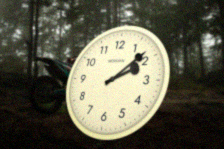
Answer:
h=2 m=8
